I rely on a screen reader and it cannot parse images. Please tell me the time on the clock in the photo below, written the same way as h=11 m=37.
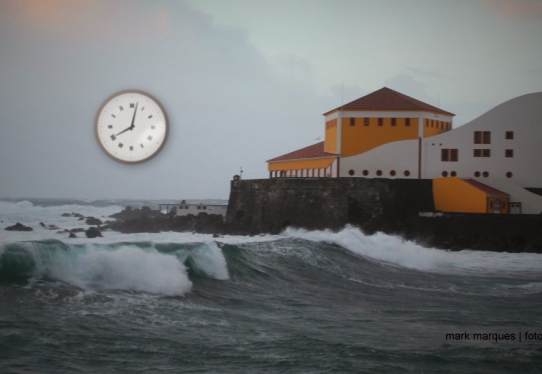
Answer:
h=8 m=2
